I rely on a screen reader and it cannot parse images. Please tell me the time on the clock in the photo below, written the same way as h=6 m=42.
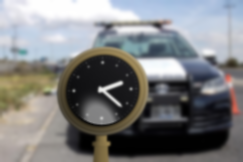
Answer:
h=2 m=22
